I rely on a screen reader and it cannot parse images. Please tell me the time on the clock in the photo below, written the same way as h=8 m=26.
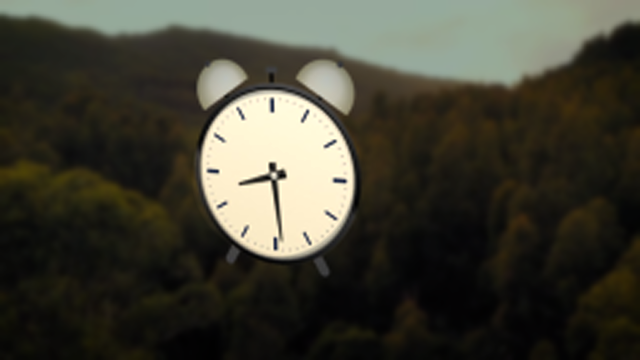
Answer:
h=8 m=29
